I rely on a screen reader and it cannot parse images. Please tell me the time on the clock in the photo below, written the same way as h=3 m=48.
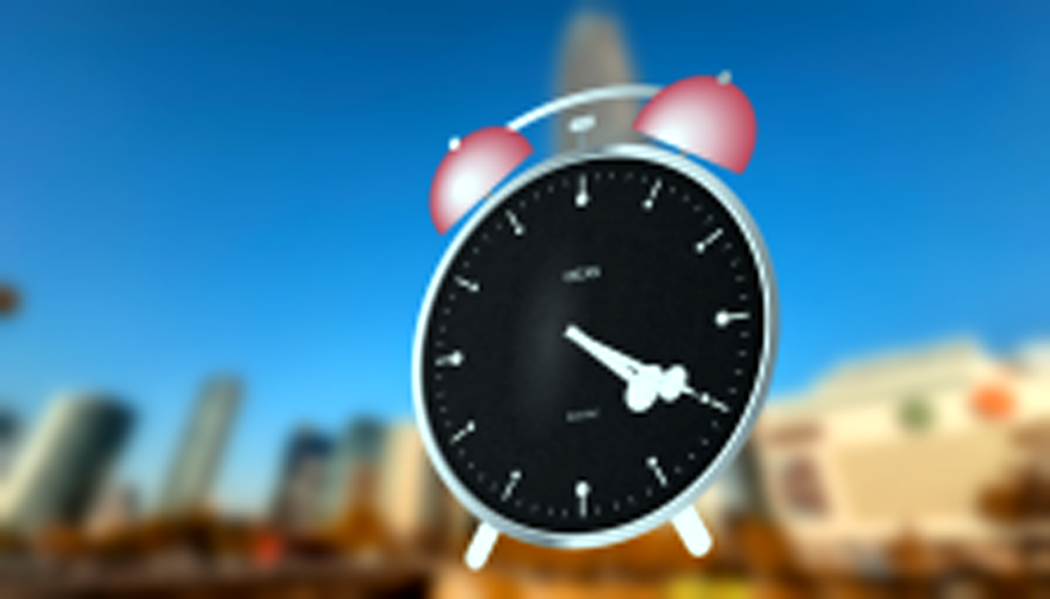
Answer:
h=4 m=20
